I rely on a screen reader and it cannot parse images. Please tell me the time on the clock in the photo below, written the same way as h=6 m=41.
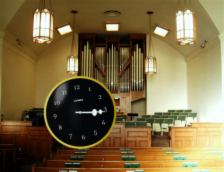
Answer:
h=3 m=16
